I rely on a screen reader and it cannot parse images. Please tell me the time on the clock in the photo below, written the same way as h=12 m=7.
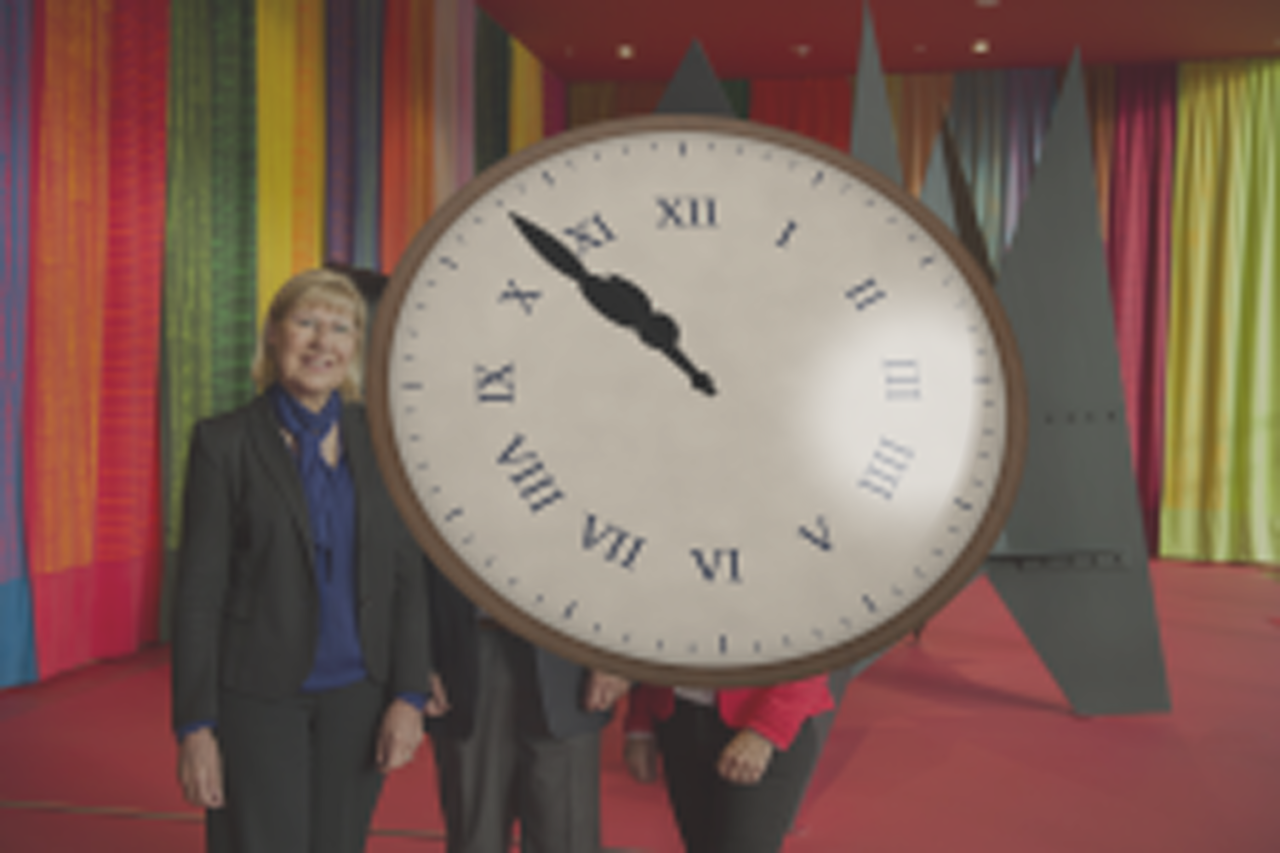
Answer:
h=10 m=53
